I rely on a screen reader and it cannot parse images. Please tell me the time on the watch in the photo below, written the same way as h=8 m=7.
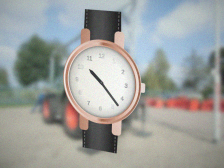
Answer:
h=10 m=23
